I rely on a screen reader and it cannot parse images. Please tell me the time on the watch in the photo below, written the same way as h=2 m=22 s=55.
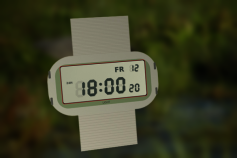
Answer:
h=18 m=0 s=20
